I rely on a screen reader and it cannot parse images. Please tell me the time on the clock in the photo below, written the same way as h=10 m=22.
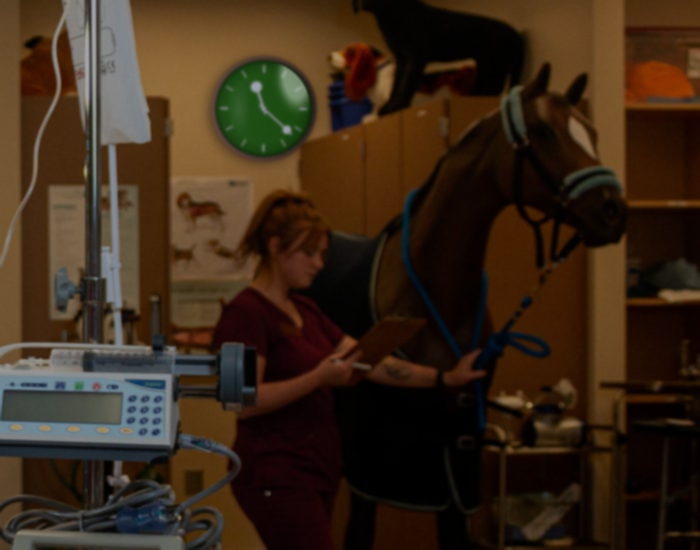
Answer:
h=11 m=22
